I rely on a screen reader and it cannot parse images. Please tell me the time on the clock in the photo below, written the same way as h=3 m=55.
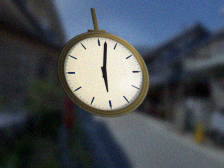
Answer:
h=6 m=2
